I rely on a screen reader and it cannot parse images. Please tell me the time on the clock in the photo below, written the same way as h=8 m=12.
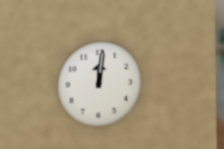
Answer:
h=12 m=1
